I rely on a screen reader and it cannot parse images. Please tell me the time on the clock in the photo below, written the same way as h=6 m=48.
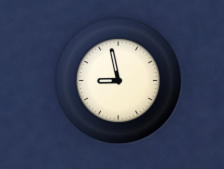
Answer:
h=8 m=58
